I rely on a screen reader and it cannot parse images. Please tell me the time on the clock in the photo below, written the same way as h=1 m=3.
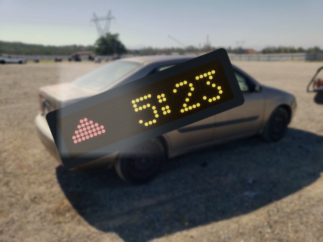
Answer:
h=5 m=23
